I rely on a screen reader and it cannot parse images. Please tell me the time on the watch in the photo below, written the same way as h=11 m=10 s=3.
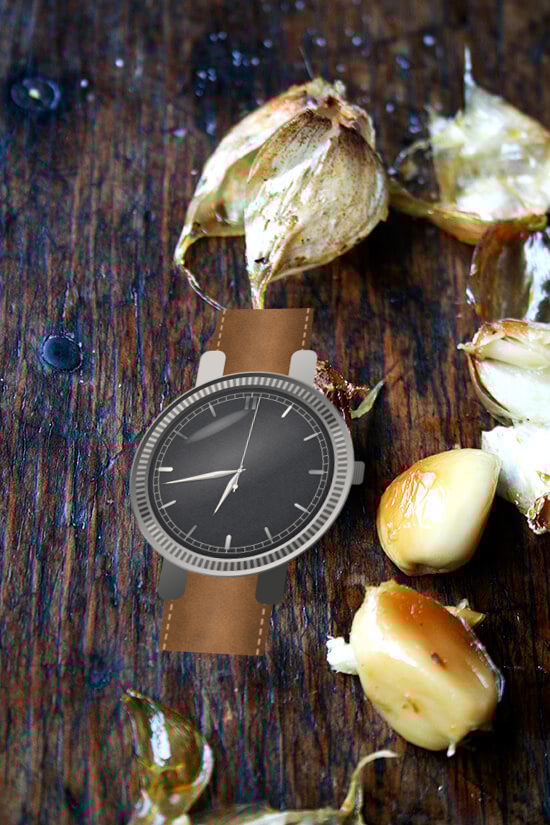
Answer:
h=6 m=43 s=1
